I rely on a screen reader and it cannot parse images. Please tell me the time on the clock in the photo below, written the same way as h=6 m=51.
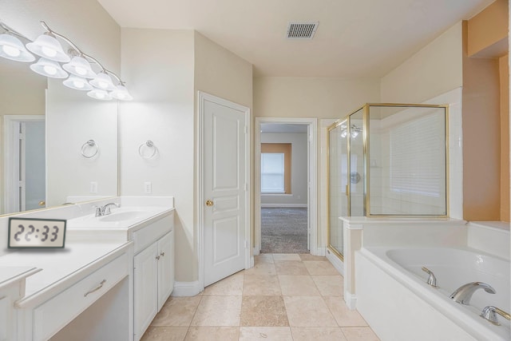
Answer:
h=22 m=33
